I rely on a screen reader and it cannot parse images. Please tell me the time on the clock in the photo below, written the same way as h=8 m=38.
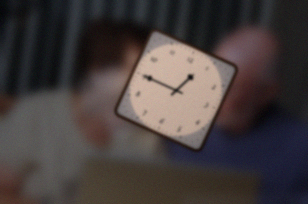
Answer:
h=12 m=45
